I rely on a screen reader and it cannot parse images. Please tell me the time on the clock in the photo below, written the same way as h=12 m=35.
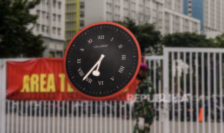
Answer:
h=6 m=37
